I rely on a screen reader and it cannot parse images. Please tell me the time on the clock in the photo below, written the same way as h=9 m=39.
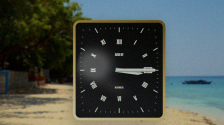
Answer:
h=3 m=15
